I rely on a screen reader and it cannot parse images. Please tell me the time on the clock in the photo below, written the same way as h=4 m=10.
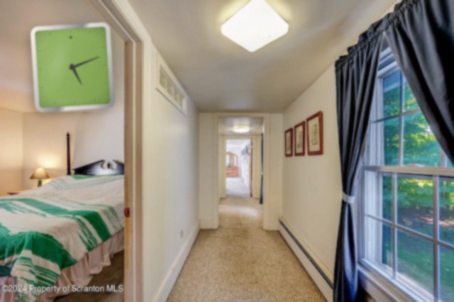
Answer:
h=5 m=12
